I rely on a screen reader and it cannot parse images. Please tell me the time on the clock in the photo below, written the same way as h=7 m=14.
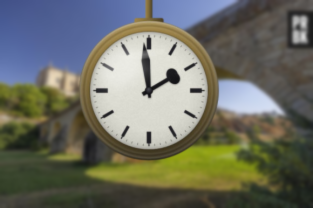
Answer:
h=1 m=59
